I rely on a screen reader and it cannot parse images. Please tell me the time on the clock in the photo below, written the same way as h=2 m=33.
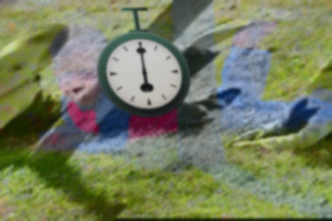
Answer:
h=6 m=0
